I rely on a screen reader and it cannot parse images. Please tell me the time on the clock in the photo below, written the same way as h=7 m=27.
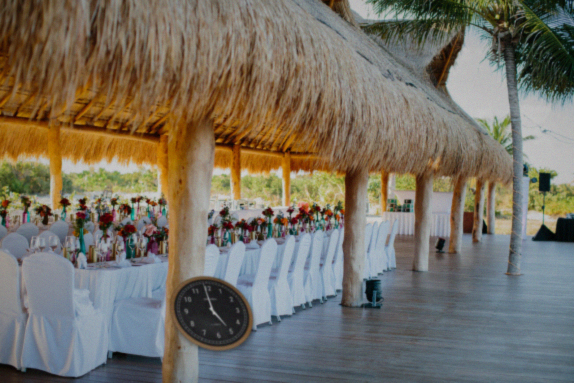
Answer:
h=4 m=59
